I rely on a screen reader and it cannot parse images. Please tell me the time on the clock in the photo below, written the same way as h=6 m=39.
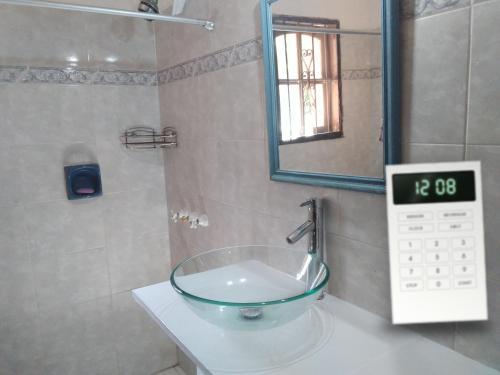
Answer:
h=12 m=8
